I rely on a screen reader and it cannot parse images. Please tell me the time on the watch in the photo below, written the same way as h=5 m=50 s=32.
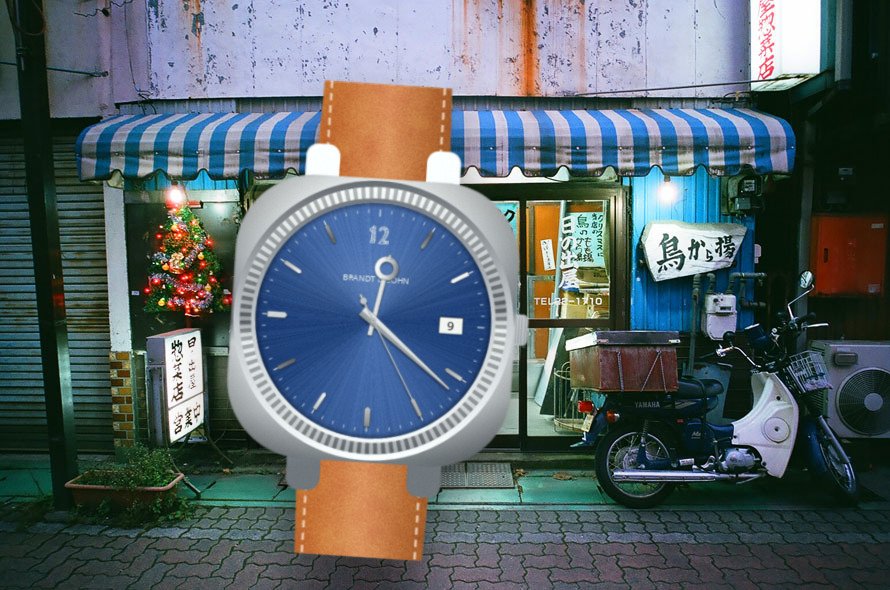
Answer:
h=12 m=21 s=25
